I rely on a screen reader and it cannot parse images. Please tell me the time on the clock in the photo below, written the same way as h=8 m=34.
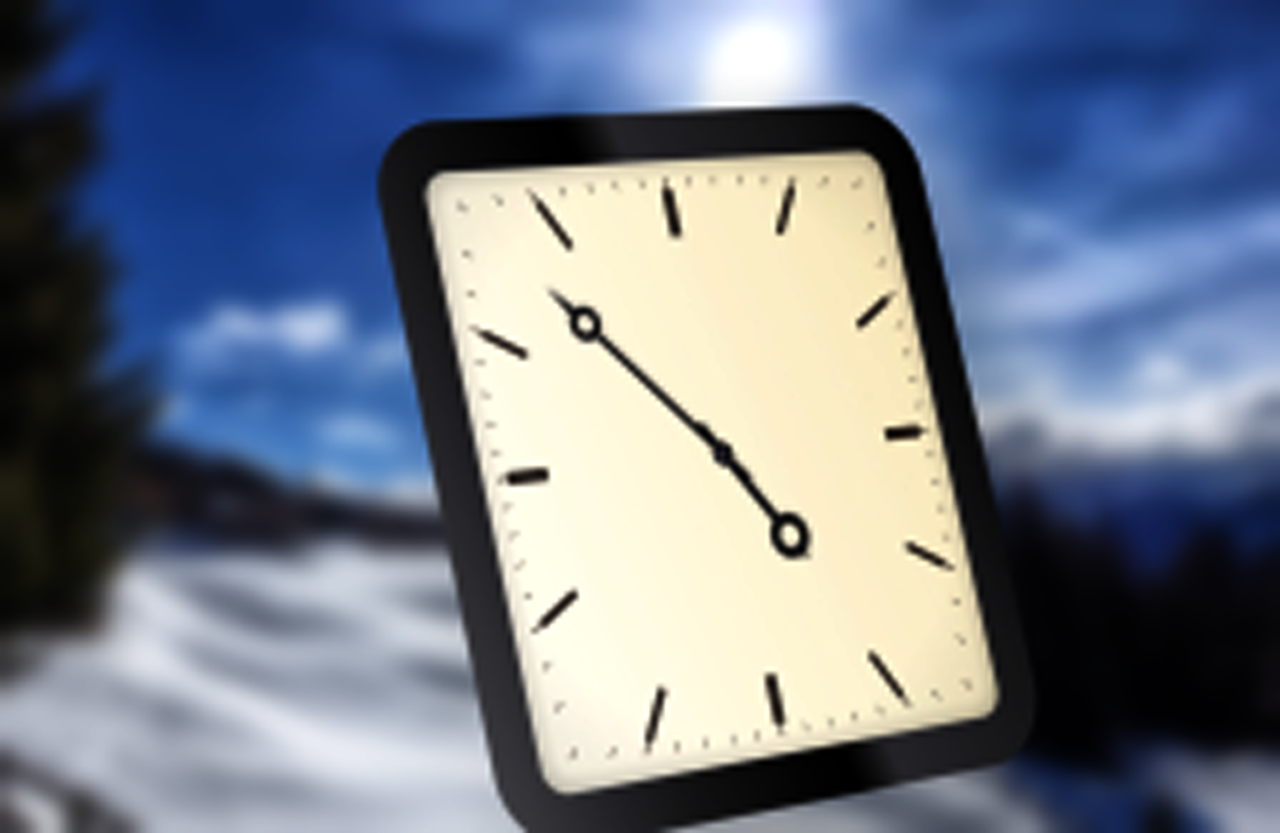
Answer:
h=4 m=53
